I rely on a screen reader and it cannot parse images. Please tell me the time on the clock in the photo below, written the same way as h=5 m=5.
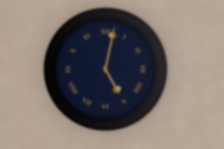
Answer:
h=5 m=2
